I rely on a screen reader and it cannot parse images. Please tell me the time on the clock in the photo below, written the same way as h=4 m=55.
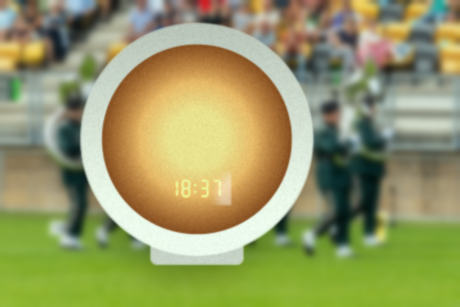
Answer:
h=18 m=37
